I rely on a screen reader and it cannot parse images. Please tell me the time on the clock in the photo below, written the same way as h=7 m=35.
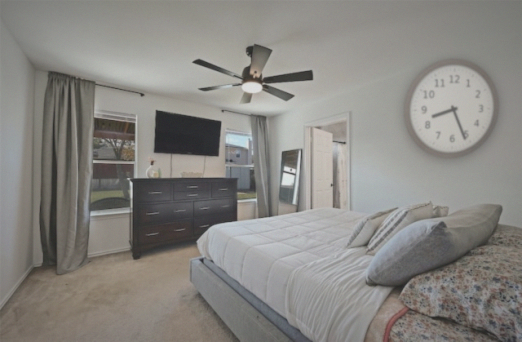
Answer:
h=8 m=26
